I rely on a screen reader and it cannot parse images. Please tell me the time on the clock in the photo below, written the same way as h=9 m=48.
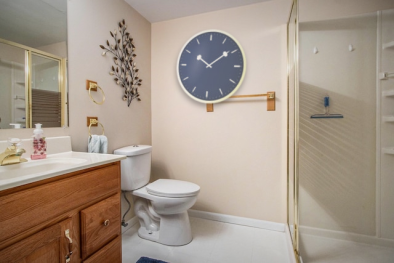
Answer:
h=10 m=9
